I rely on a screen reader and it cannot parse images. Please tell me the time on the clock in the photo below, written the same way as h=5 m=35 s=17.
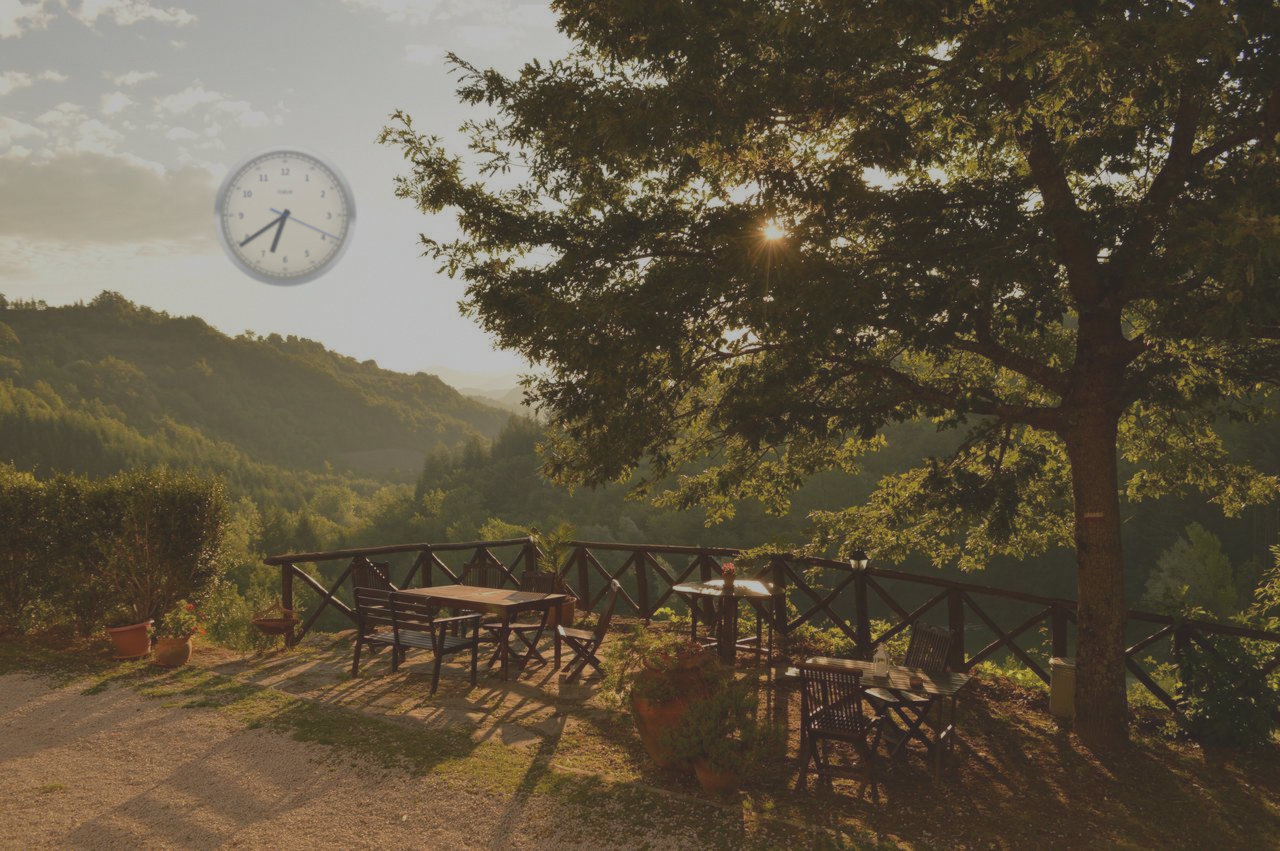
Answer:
h=6 m=39 s=19
